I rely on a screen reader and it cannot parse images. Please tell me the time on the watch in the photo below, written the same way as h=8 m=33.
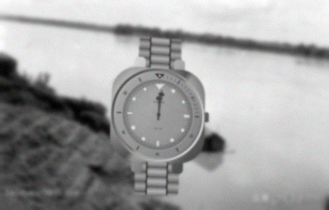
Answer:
h=12 m=1
